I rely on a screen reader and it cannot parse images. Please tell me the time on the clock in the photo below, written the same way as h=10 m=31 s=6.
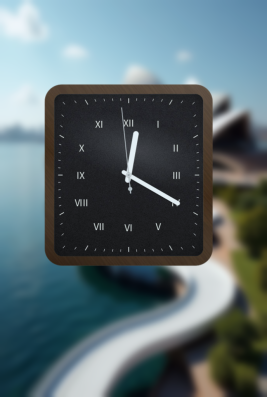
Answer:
h=12 m=19 s=59
